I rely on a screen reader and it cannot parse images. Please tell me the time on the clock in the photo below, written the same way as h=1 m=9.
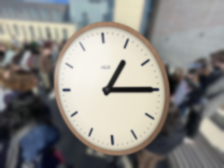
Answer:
h=1 m=15
